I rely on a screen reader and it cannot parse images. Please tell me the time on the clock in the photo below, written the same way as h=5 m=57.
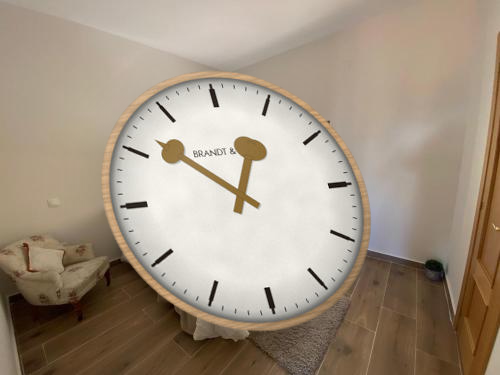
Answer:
h=12 m=52
